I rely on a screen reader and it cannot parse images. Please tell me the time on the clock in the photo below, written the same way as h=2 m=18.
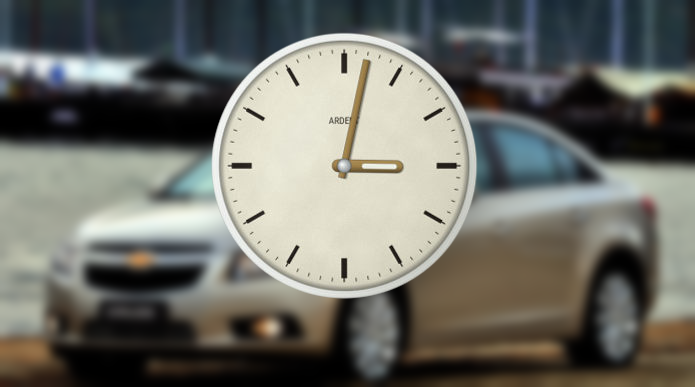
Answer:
h=3 m=2
